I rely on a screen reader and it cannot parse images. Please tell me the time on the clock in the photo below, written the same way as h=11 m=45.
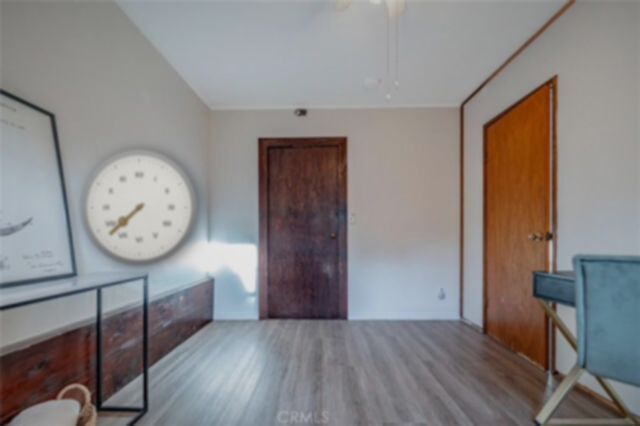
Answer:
h=7 m=38
